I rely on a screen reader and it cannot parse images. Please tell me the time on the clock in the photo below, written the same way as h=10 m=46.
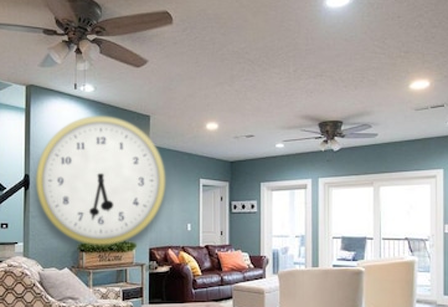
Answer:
h=5 m=32
